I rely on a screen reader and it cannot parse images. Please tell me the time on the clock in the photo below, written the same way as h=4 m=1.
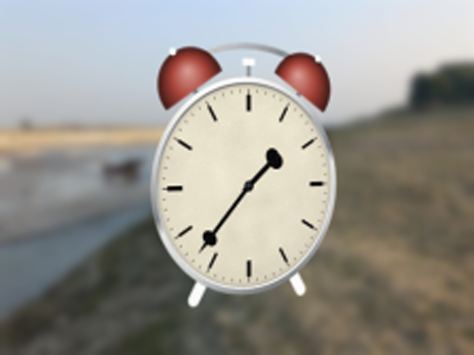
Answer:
h=1 m=37
